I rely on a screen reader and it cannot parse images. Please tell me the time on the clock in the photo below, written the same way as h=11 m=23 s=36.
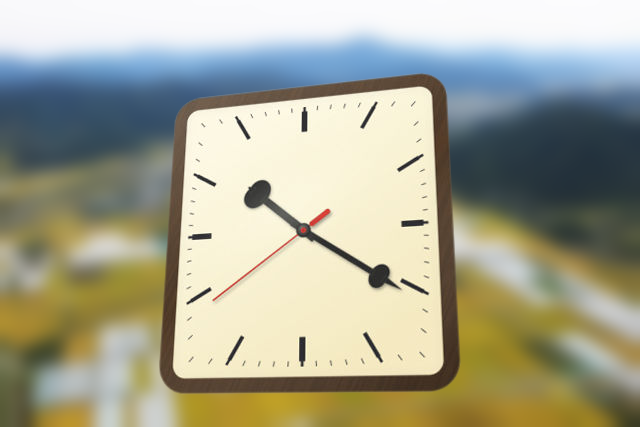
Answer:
h=10 m=20 s=39
